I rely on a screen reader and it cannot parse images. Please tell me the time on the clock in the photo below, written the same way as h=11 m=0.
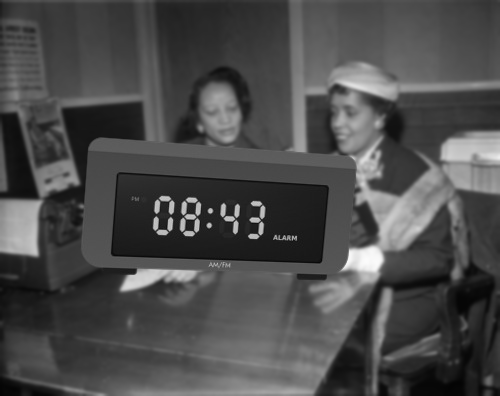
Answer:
h=8 m=43
